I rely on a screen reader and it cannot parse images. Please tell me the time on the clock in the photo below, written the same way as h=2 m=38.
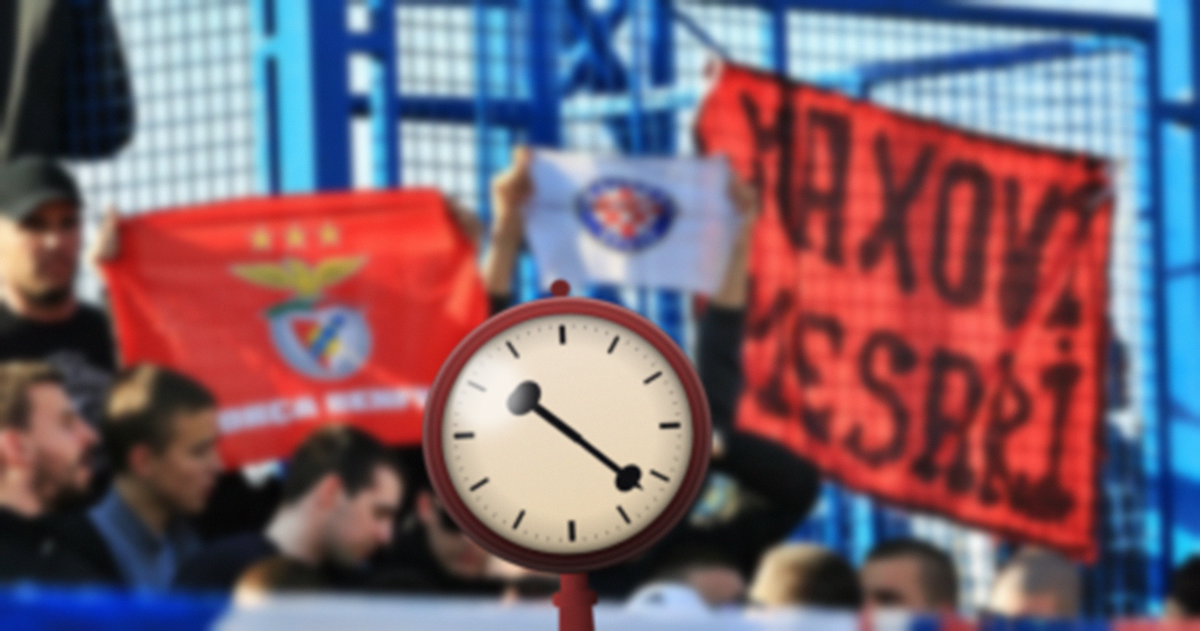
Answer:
h=10 m=22
